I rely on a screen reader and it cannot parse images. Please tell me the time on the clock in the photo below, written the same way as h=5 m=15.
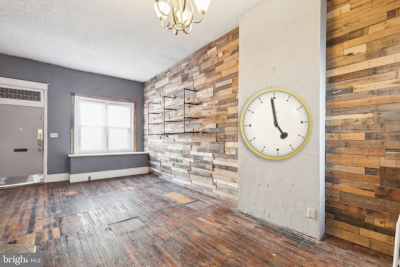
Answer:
h=4 m=59
